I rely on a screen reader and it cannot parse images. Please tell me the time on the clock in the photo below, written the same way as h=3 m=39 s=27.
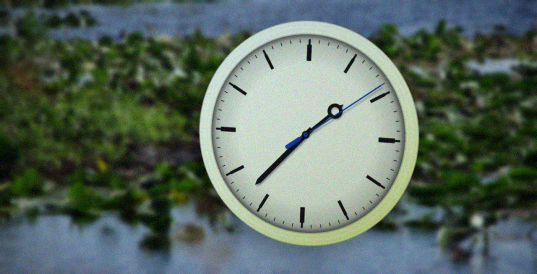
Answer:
h=1 m=37 s=9
